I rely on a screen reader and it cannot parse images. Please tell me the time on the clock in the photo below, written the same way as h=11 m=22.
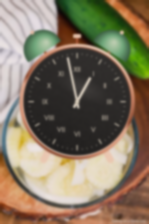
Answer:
h=12 m=58
